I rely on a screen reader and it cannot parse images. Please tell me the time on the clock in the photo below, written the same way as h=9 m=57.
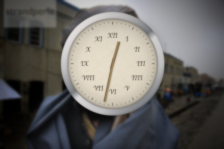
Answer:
h=12 m=32
